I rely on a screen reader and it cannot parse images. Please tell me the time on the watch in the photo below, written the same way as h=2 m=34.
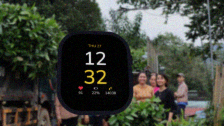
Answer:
h=12 m=32
